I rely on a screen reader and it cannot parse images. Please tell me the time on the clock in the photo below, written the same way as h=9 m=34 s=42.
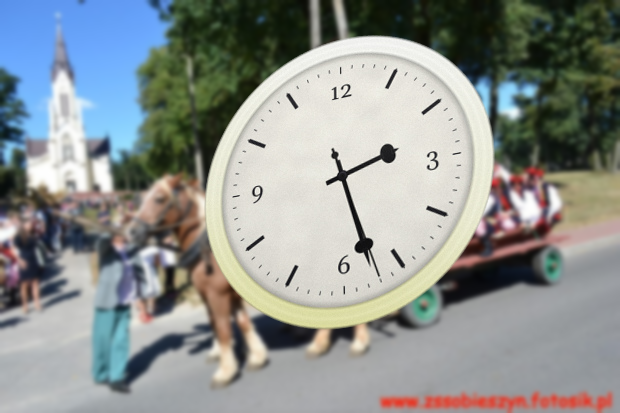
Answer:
h=2 m=27 s=27
